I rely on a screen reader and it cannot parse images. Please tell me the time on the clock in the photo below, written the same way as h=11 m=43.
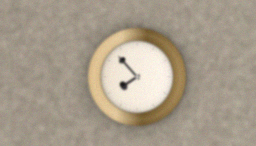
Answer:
h=7 m=53
